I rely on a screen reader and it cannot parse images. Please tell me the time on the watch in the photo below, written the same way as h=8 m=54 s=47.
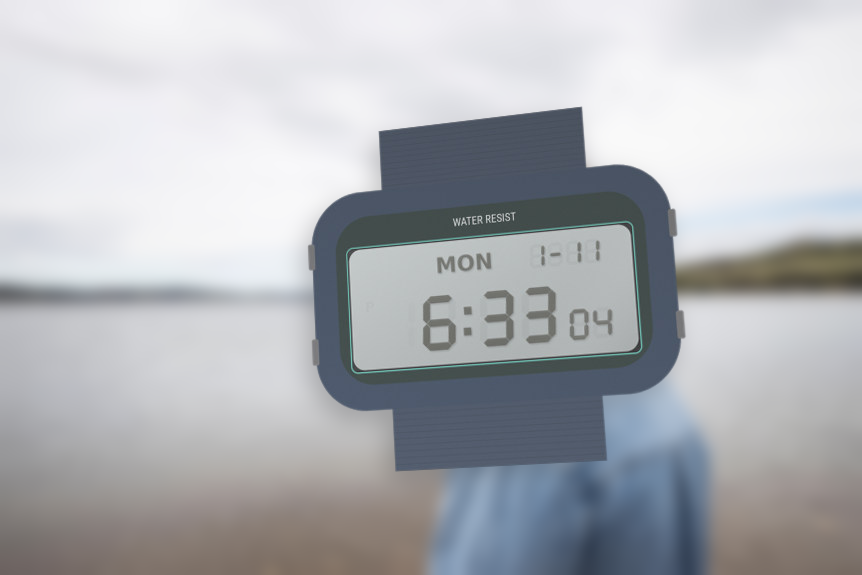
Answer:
h=6 m=33 s=4
